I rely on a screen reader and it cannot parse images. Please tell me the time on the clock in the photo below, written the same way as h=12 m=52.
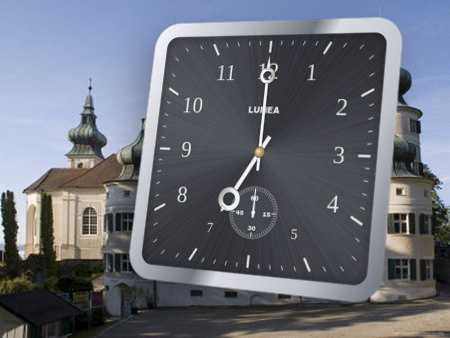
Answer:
h=7 m=0
